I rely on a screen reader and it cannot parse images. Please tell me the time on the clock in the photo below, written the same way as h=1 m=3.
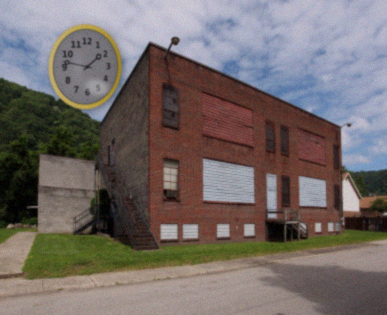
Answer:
h=1 m=47
